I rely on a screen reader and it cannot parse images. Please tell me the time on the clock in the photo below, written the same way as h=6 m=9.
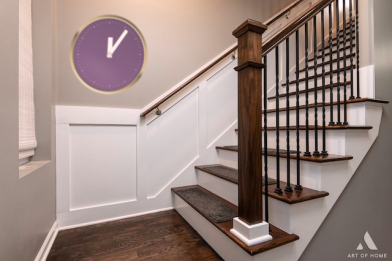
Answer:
h=12 m=6
